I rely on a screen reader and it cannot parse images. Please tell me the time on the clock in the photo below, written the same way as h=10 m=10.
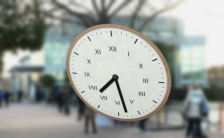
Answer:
h=7 m=28
